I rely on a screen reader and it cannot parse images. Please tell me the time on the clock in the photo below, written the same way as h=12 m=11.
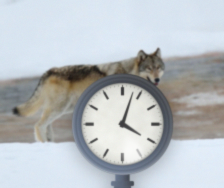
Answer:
h=4 m=3
